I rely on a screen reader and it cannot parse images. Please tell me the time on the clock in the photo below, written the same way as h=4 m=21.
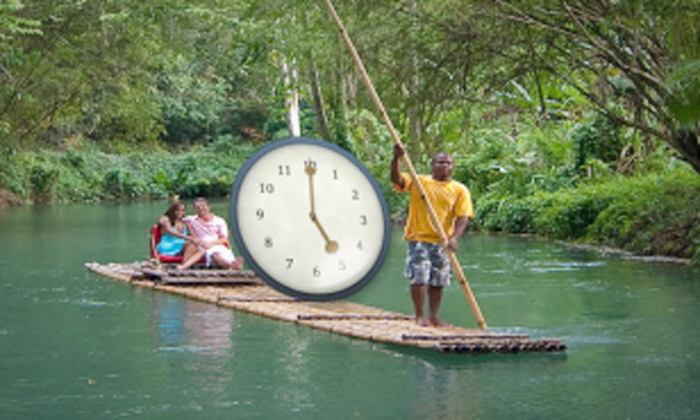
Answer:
h=5 m=0
